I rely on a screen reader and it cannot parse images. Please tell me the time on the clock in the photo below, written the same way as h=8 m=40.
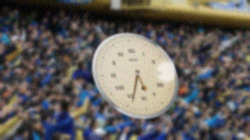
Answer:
h=5 m=34
